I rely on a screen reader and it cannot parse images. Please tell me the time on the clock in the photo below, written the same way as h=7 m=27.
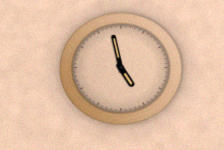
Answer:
h=4 m=58
